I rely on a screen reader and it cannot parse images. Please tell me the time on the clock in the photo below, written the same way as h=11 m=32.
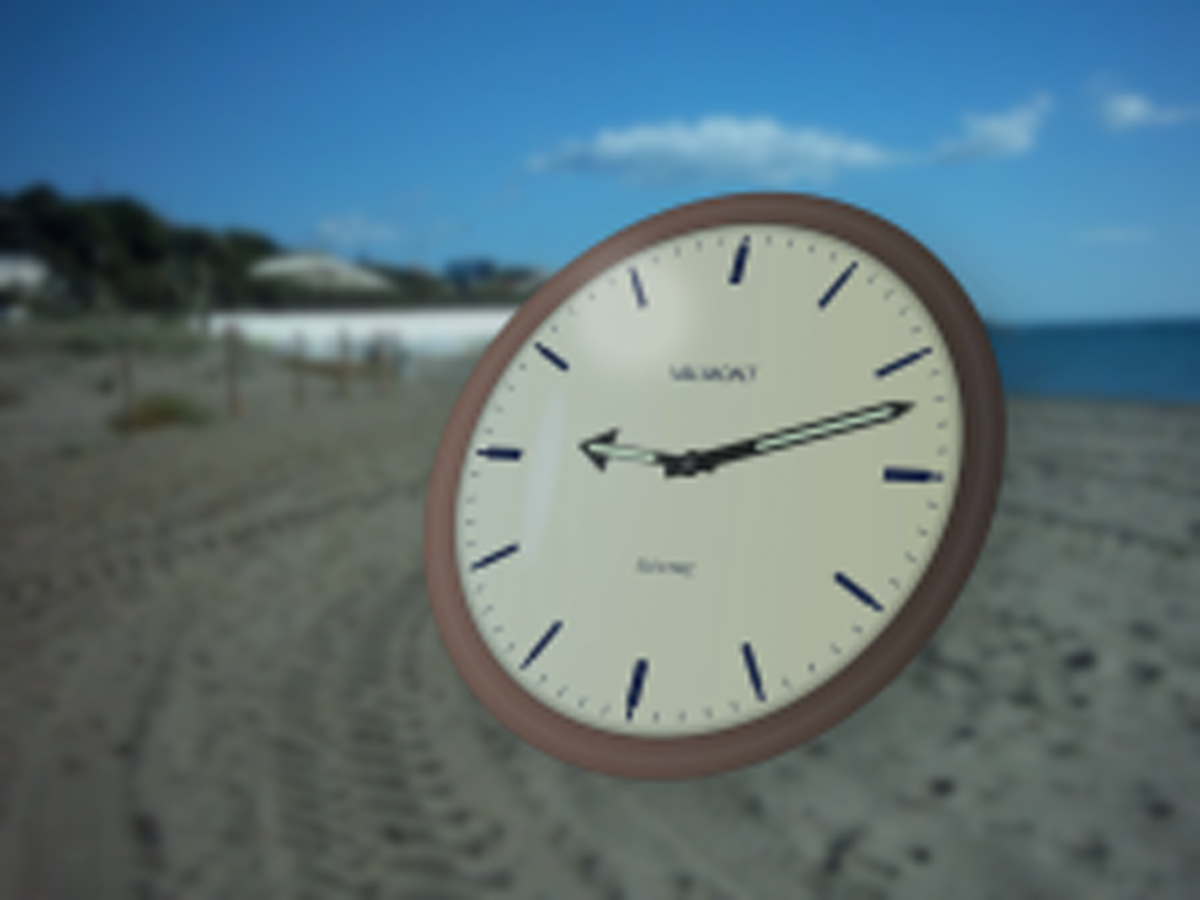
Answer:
h=9 m=12
